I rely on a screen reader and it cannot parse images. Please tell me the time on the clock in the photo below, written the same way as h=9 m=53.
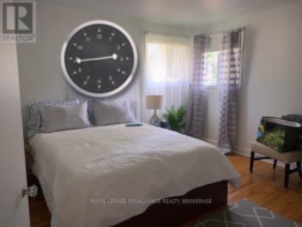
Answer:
h=2 m=44
